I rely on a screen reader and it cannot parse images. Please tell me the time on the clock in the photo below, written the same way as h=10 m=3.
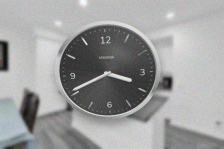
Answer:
h=3 m=41
